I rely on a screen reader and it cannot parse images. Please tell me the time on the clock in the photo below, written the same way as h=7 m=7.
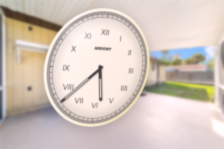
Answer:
h=5 m=38
